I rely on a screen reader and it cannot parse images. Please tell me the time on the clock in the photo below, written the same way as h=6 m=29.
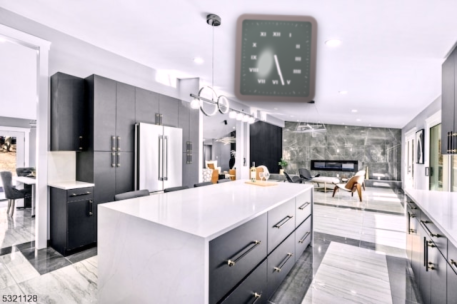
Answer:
h=5 m=27
